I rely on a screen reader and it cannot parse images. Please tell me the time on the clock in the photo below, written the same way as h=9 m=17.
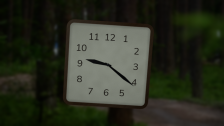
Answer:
h=9 m=21
